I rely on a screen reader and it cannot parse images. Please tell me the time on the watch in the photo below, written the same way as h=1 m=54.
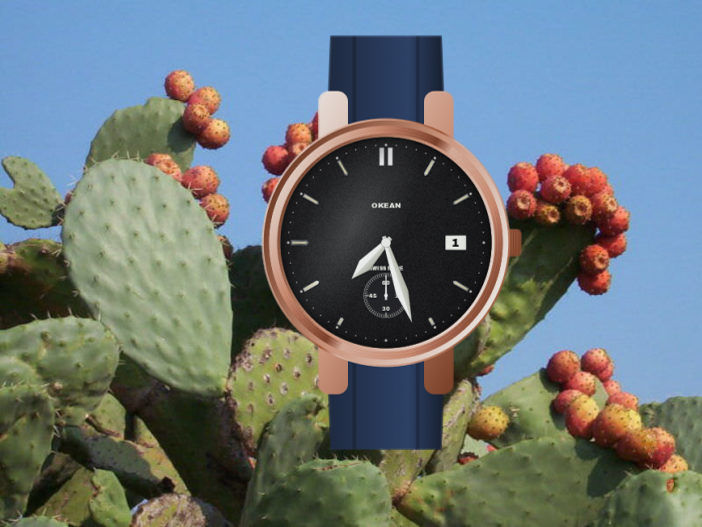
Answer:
h=7 m=27
